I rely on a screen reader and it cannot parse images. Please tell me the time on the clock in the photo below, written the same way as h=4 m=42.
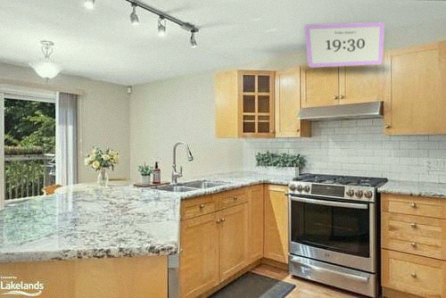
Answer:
h=19 m=30
